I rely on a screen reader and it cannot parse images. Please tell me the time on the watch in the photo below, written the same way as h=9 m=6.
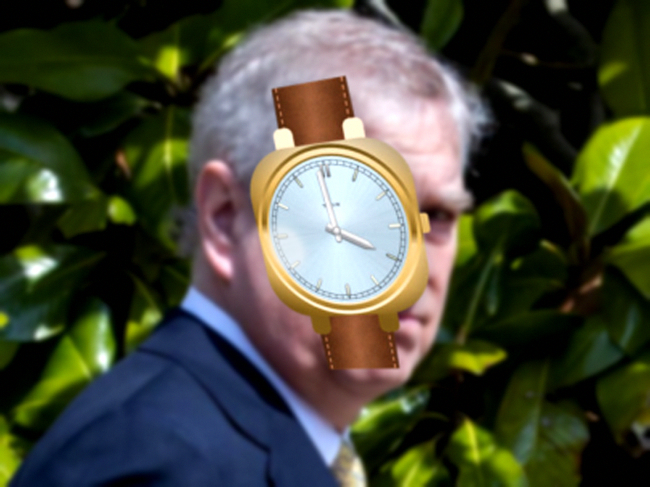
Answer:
h=3 m=59
